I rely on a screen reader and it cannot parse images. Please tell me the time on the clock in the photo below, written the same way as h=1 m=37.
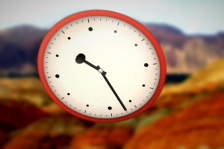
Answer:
h=10 m=27
